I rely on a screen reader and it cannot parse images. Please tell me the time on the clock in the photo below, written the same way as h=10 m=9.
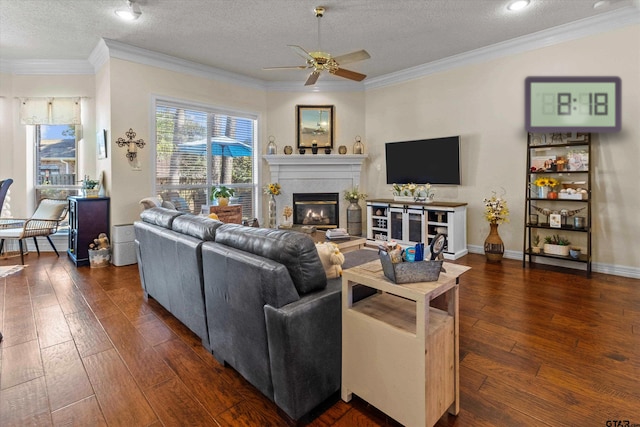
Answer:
h=8 m=18
